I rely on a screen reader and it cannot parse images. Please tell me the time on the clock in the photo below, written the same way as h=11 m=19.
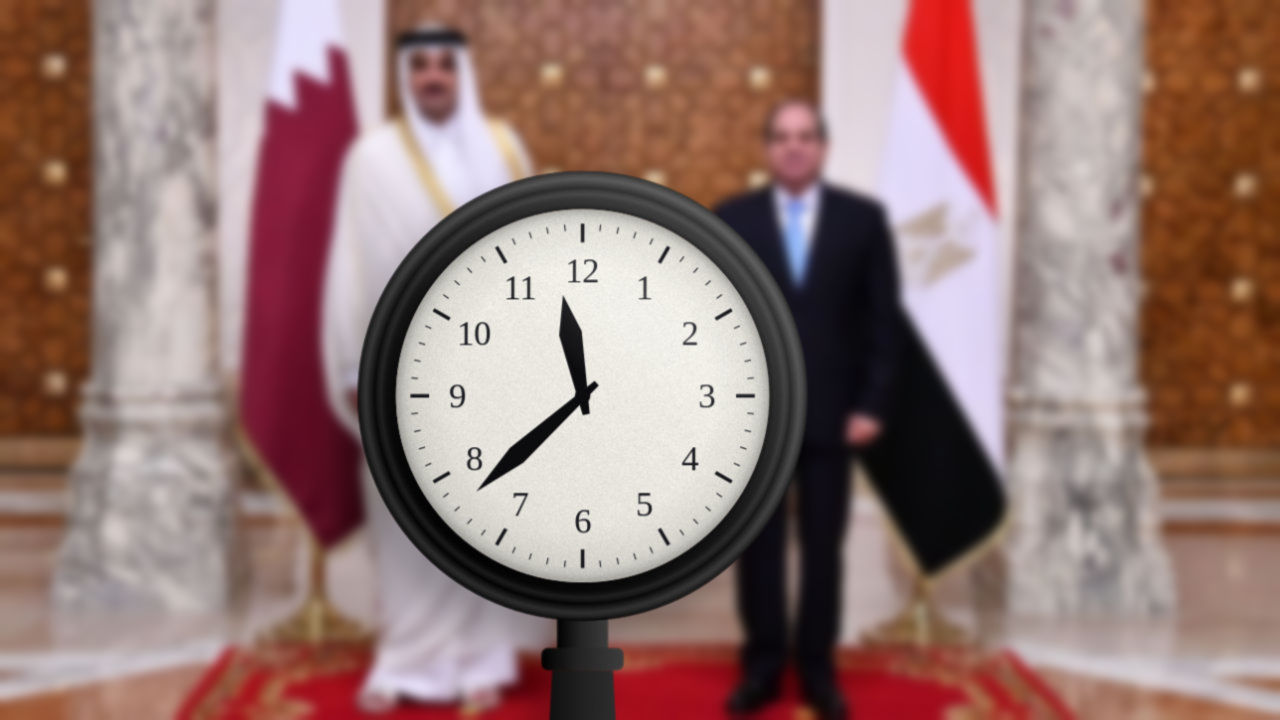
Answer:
h=11 m=38
